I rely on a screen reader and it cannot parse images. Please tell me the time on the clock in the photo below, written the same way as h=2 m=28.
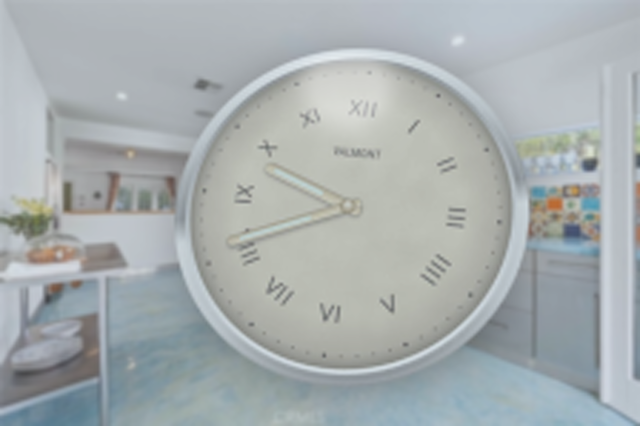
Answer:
h=9 m=41
